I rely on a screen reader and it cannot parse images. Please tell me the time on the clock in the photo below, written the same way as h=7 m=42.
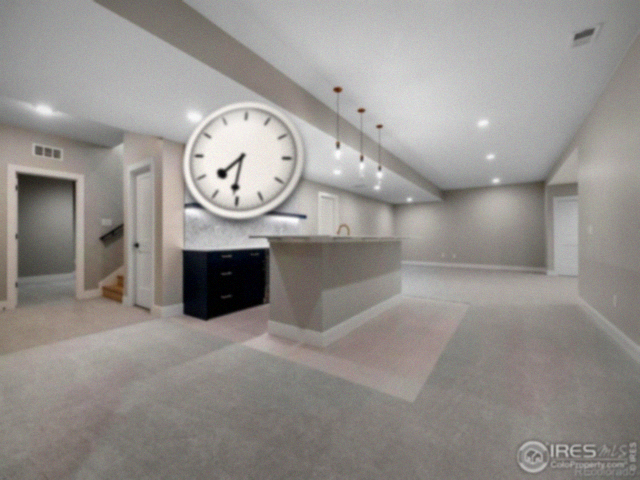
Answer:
h=7 m=31
